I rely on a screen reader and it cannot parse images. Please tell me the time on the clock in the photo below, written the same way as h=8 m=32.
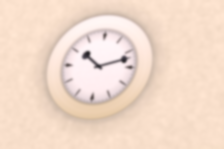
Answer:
h=10 m=12
